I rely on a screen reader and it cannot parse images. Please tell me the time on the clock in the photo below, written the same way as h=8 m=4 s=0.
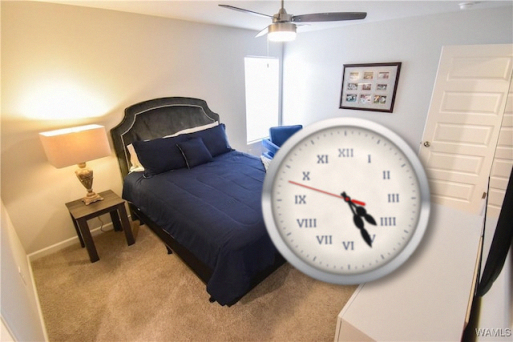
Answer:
h=4 m=25 s=48
